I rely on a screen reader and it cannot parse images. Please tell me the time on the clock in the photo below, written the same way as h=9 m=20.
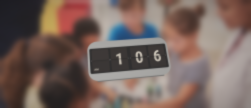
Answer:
h=1 m=6
